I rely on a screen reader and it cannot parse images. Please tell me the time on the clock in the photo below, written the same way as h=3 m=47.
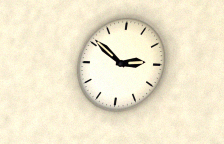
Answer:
h=2 m=51
